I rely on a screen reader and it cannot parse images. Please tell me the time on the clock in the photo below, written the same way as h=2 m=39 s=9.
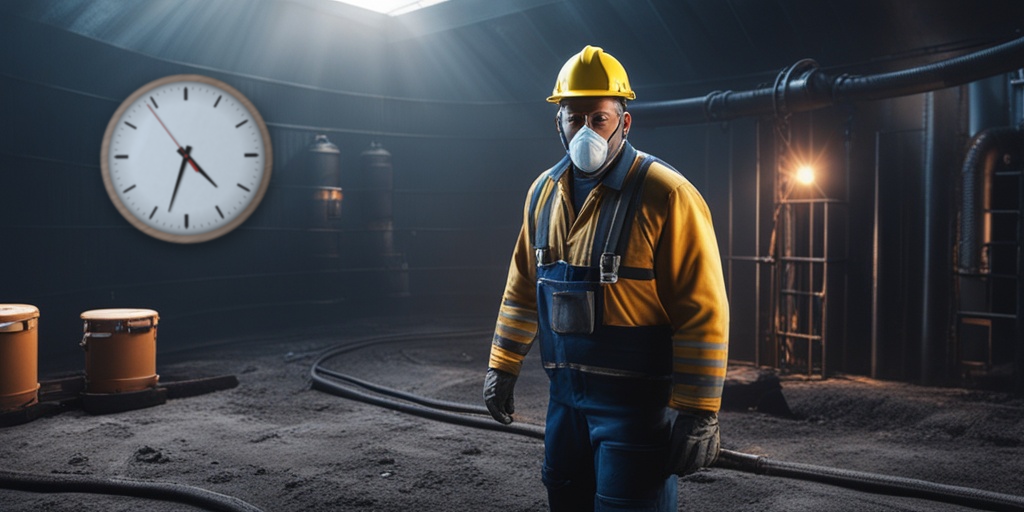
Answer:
h=4 m=32 s=54
